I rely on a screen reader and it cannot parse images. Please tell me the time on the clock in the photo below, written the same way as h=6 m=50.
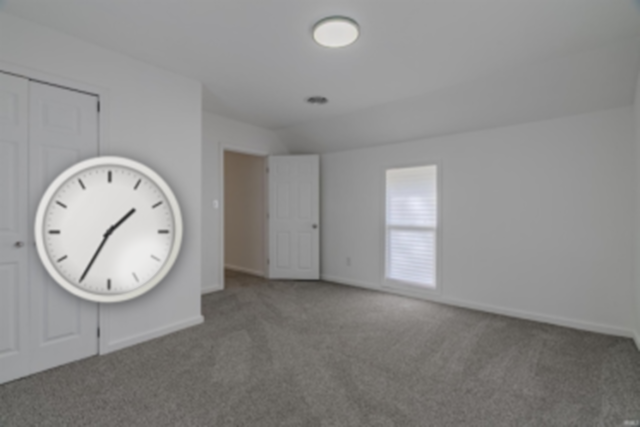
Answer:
h=1 m=35
